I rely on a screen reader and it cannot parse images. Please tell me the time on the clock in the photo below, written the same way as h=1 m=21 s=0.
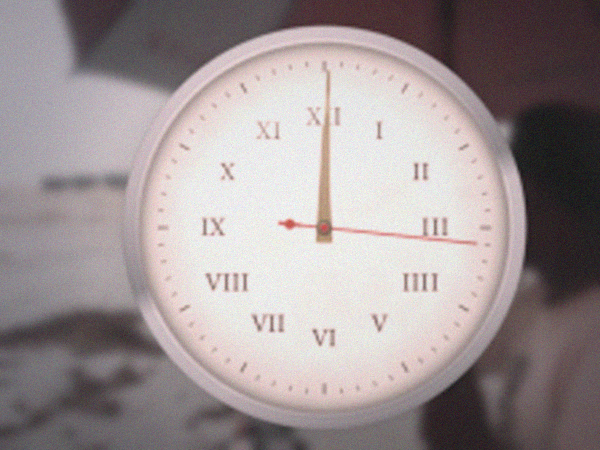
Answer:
h=12 m=0 s=16
